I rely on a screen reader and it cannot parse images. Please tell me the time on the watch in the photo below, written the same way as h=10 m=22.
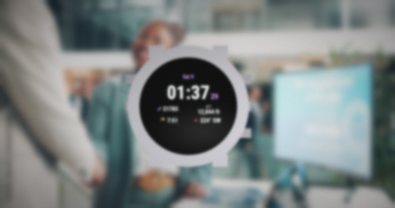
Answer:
h=1 m=37
